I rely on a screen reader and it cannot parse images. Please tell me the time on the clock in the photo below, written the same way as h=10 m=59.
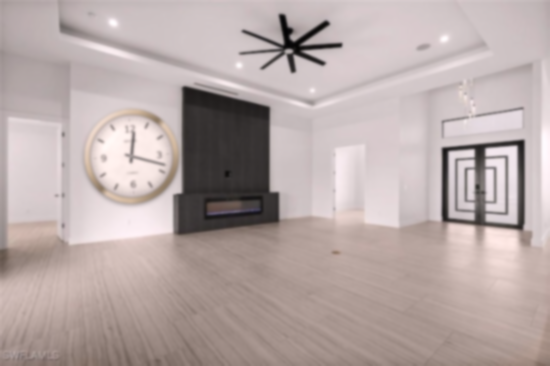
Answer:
h=12 m=18
